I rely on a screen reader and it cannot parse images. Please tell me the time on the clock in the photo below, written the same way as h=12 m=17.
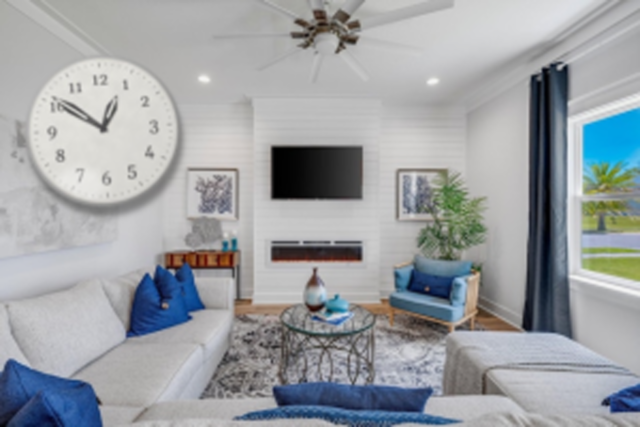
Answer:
h=12 m=51
